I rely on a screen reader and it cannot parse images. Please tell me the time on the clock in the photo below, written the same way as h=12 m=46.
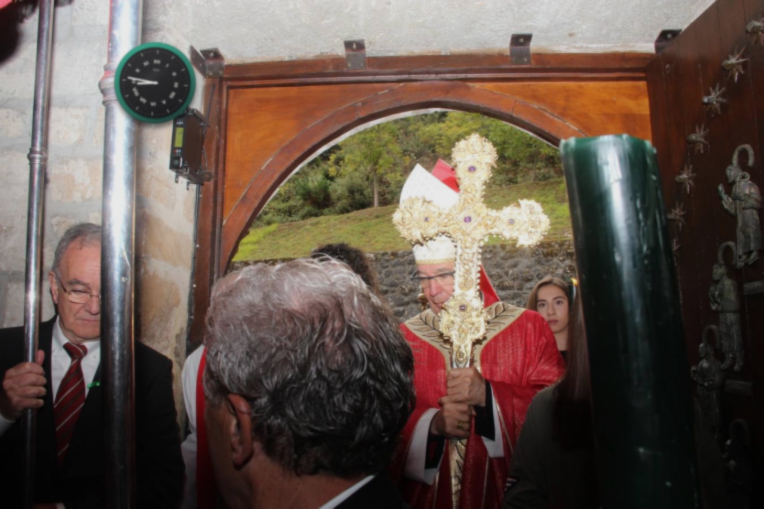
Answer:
h=8 m=46
